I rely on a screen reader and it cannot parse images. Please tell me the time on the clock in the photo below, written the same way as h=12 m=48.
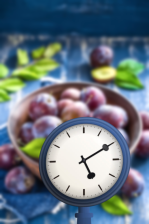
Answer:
h=5 m=10
